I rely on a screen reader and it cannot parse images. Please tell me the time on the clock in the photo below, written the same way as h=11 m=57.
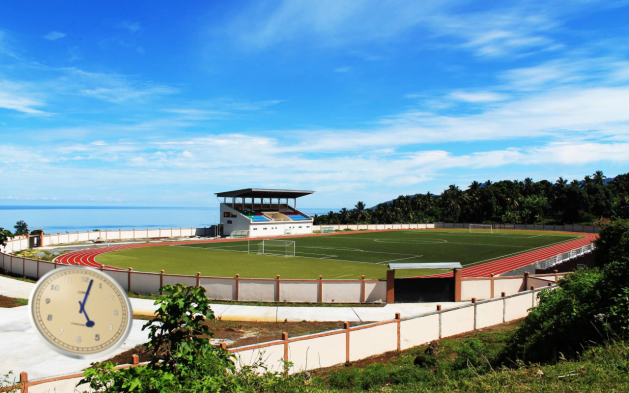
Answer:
h=5 m=2
